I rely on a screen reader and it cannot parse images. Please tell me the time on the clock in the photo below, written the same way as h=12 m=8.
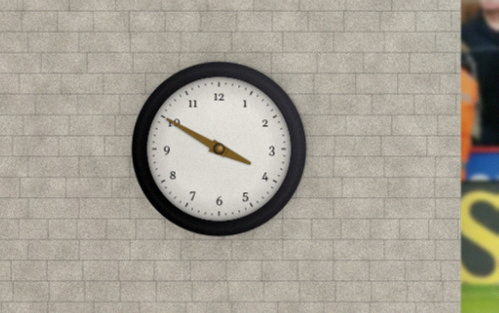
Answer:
h=3 m=50
